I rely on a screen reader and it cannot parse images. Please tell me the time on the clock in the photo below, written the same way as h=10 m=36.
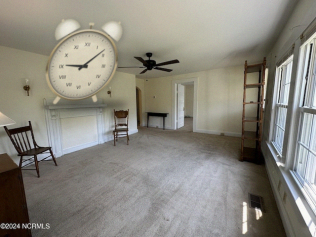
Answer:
h=9 m=8
